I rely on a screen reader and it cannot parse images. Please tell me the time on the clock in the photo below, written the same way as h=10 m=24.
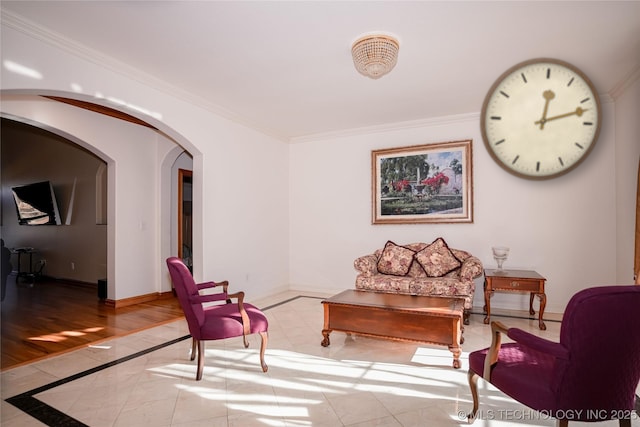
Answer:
h=12 m=12
